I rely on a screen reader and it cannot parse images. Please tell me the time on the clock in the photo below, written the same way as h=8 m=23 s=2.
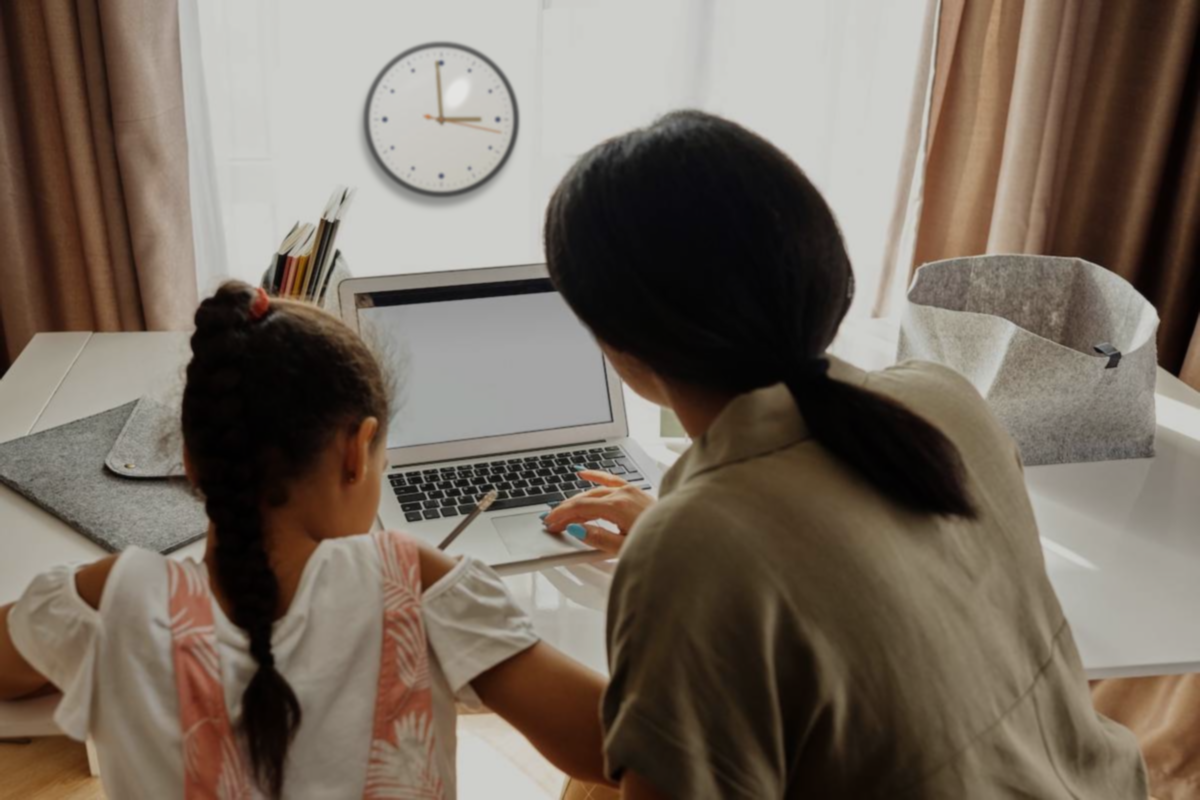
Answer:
h=2 m=59 s=17
